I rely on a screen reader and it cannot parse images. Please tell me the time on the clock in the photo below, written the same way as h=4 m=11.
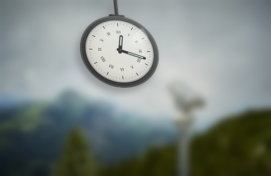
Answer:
h=12 m=18
